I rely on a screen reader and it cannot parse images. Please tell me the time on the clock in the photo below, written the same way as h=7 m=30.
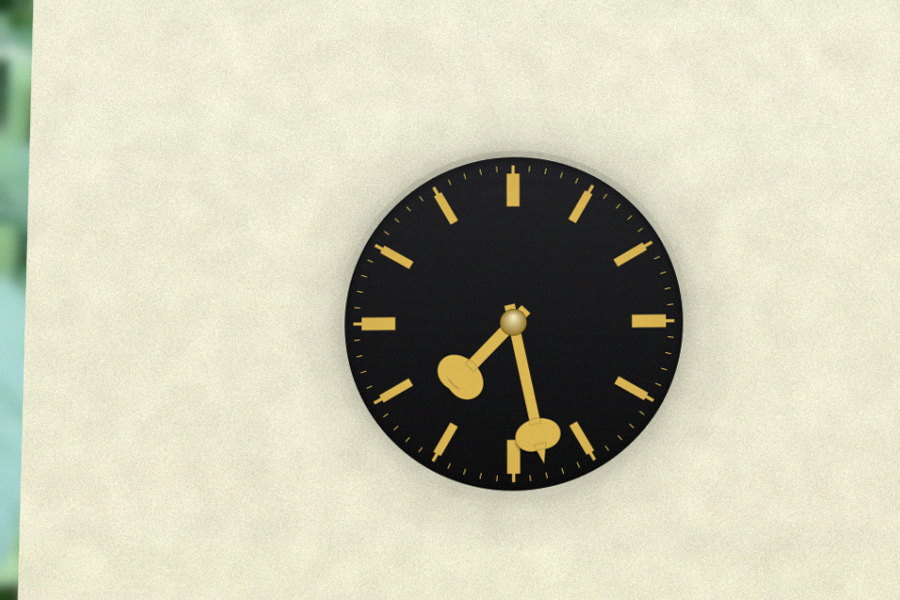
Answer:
h=7 m=28
